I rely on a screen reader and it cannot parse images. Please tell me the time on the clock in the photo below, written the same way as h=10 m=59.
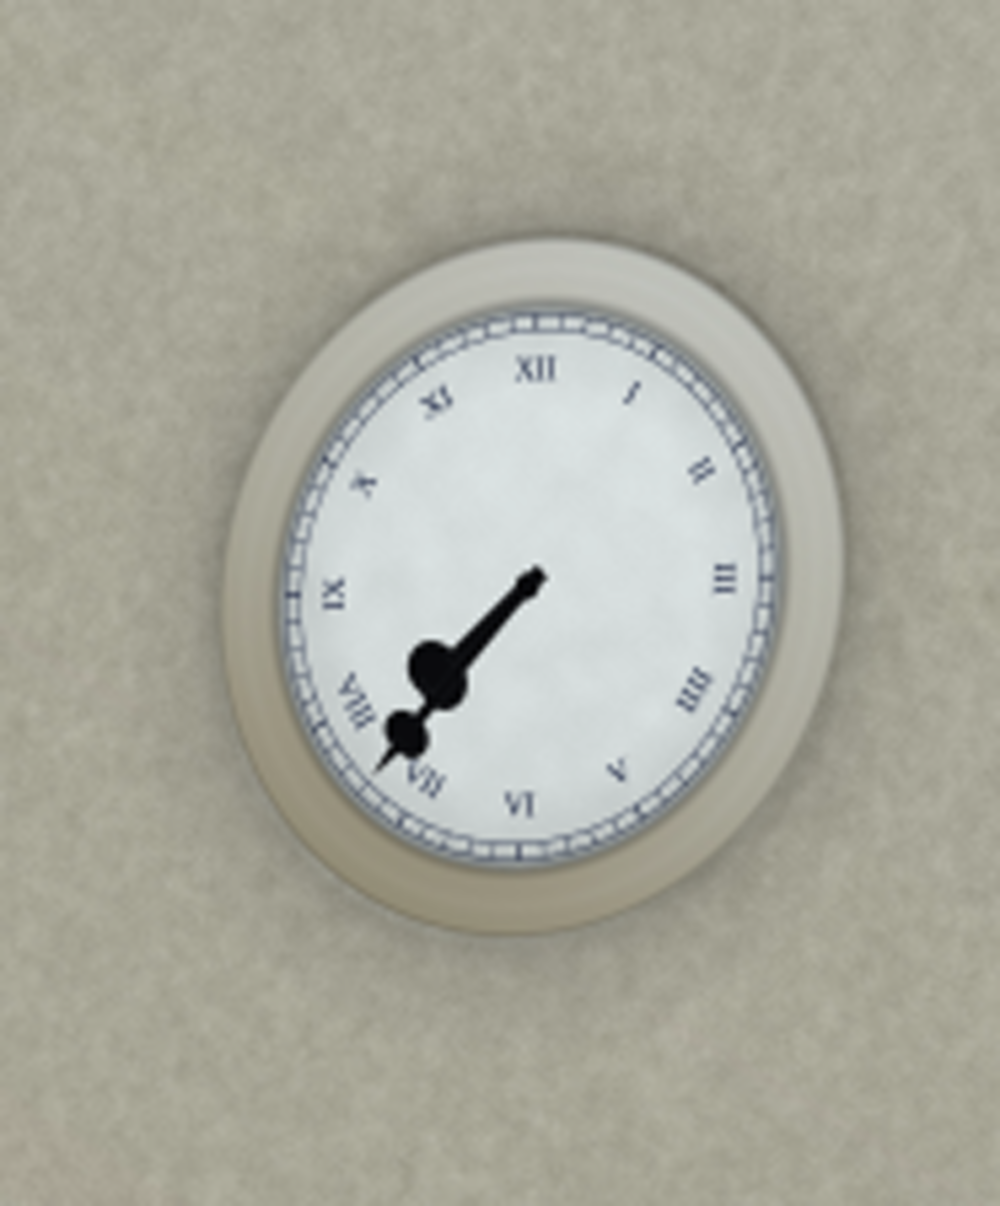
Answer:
h=7 m=37
